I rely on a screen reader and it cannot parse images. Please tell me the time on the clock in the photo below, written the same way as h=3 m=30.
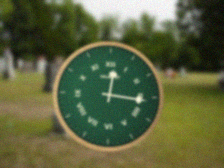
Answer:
h=12 m=16
